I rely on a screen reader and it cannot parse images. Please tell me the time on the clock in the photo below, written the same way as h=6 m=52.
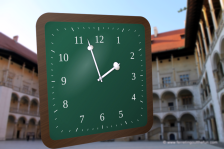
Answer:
h=1 m=57
